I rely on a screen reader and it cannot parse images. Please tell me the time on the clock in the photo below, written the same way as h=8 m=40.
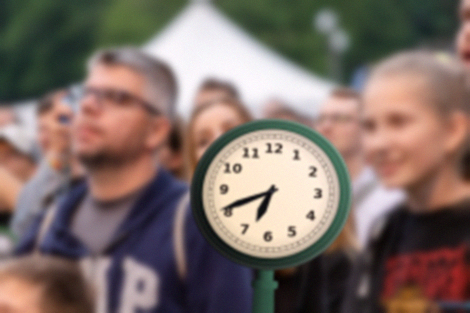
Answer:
h=6 m=41
